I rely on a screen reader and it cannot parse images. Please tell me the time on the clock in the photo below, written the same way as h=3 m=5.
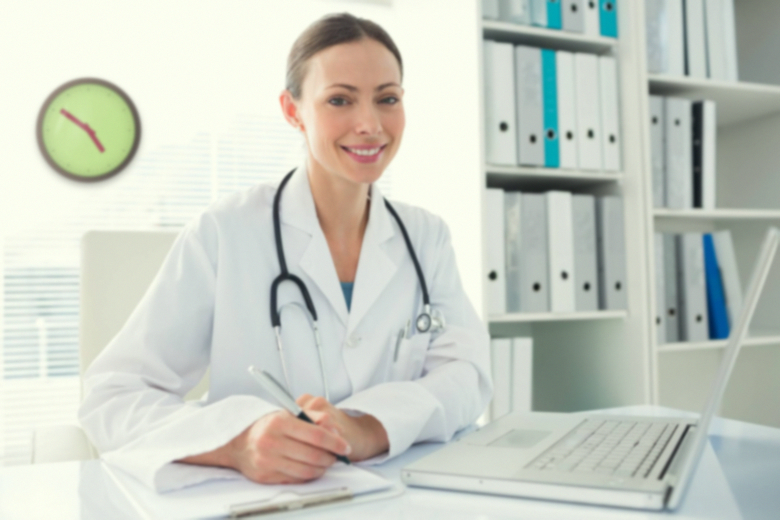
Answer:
h=4 m=51
